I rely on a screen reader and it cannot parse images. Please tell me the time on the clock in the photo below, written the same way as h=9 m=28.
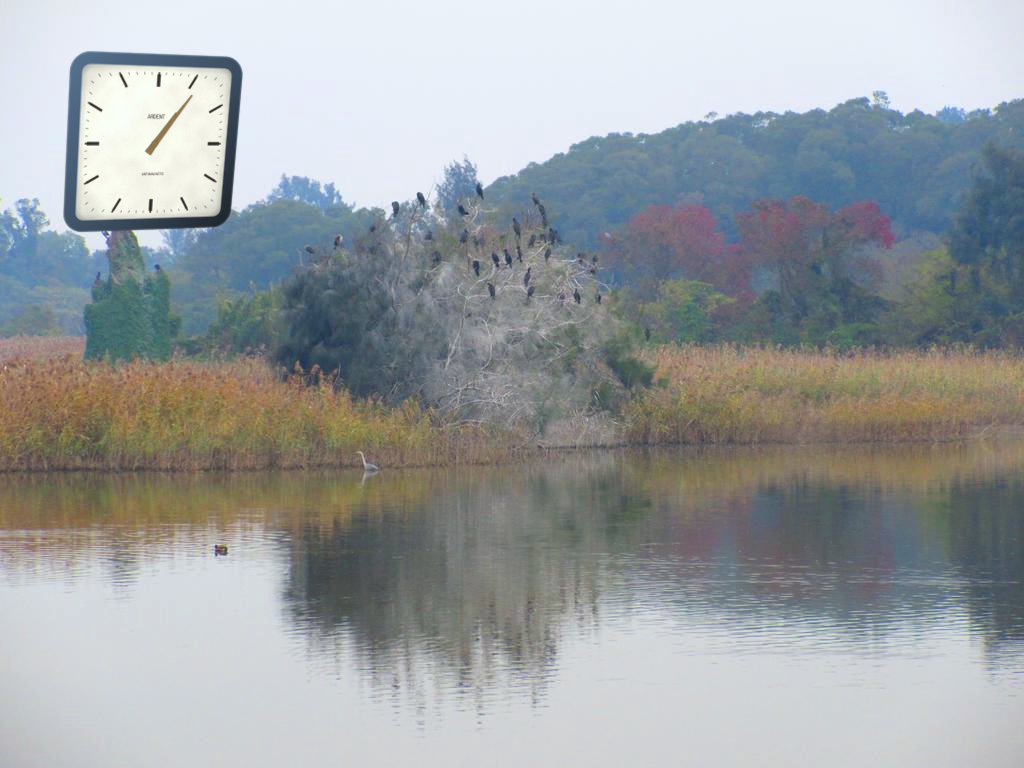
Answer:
h=1 m=6
